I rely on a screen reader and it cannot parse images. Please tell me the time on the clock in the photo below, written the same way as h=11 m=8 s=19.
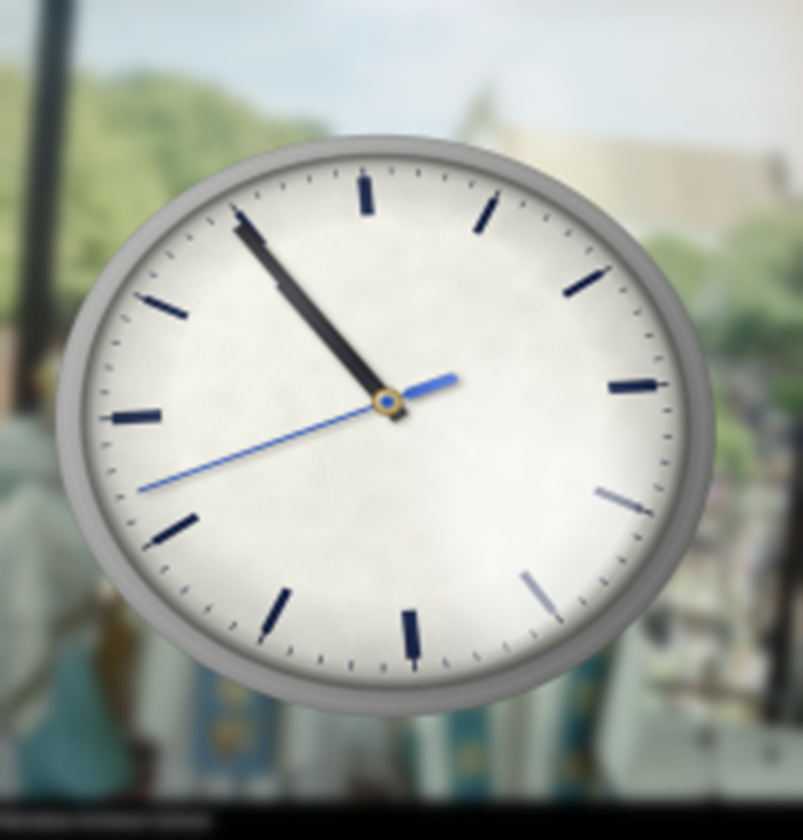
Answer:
h=10 m=54 s=42
